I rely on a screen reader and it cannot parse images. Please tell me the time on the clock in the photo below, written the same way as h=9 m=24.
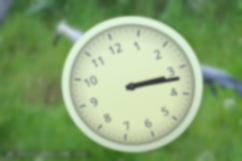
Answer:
h=3 m=17
